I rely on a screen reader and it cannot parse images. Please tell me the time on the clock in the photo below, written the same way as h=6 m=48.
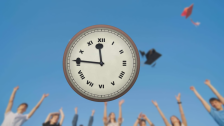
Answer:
h=11 m=46
